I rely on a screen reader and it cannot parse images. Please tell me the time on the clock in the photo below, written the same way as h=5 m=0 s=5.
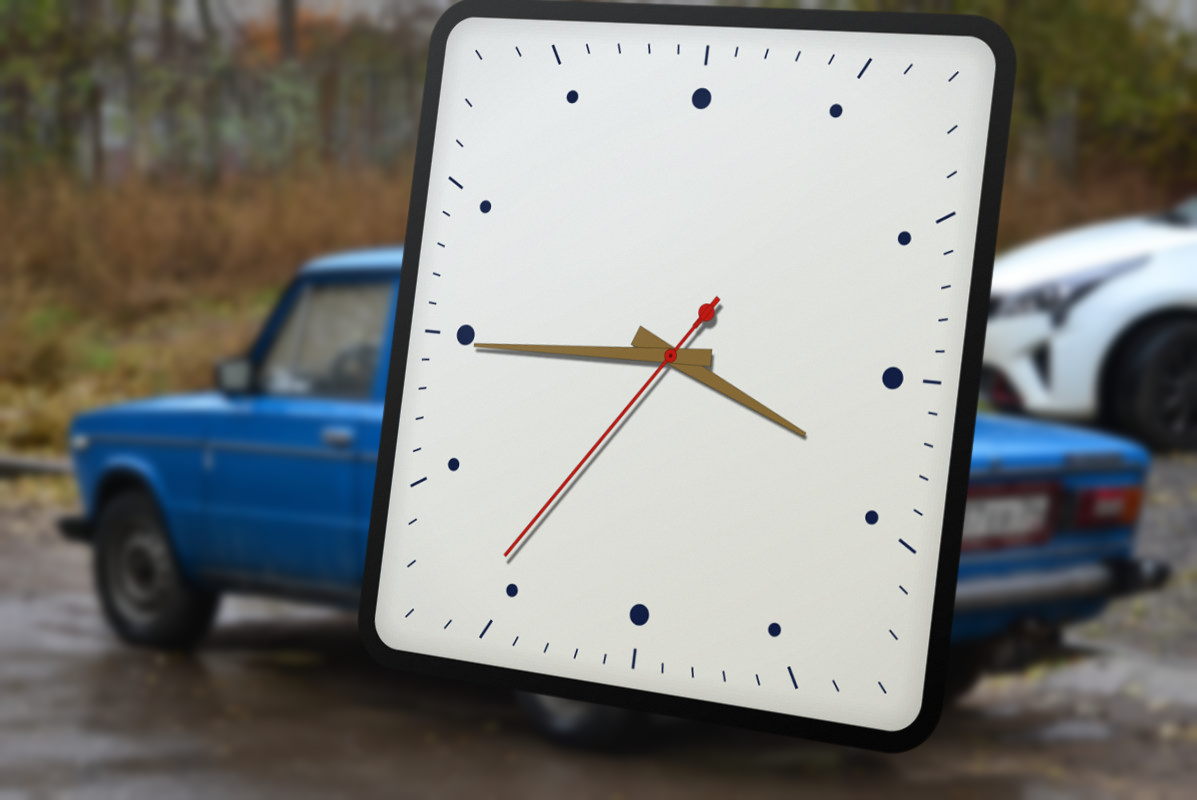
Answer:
h=3 m=44 s=36
